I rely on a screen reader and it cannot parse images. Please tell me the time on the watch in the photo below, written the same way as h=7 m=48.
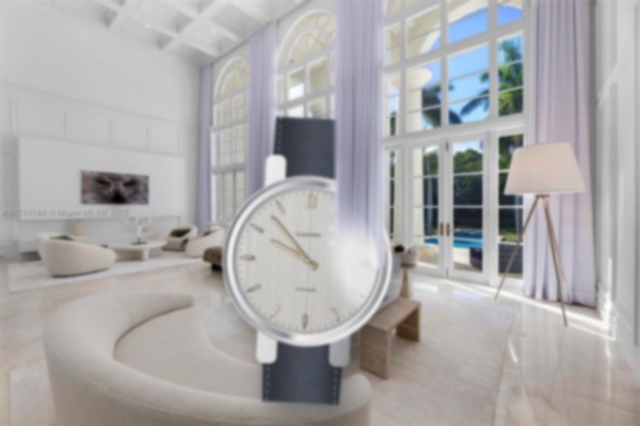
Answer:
h=9 m=53
